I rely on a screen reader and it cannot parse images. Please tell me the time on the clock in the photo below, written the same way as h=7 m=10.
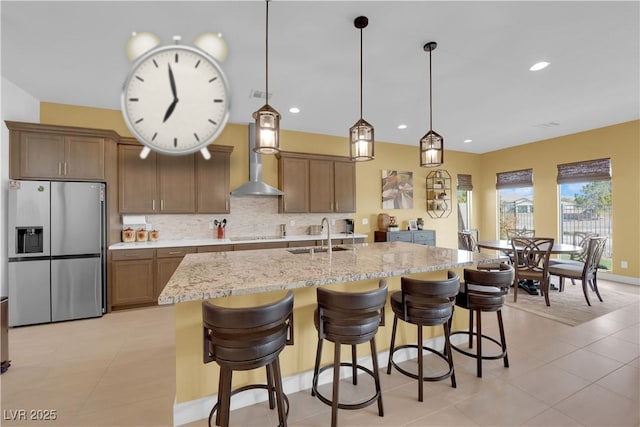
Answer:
h=6 m=58
